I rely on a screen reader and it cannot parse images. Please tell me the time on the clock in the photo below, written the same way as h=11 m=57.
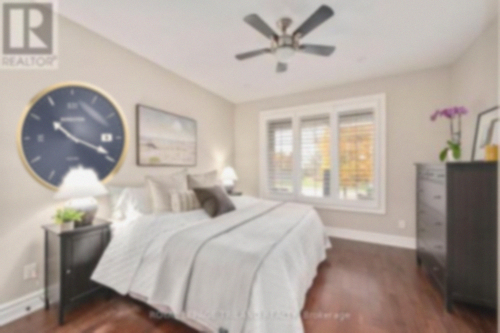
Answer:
h=10 m=19
